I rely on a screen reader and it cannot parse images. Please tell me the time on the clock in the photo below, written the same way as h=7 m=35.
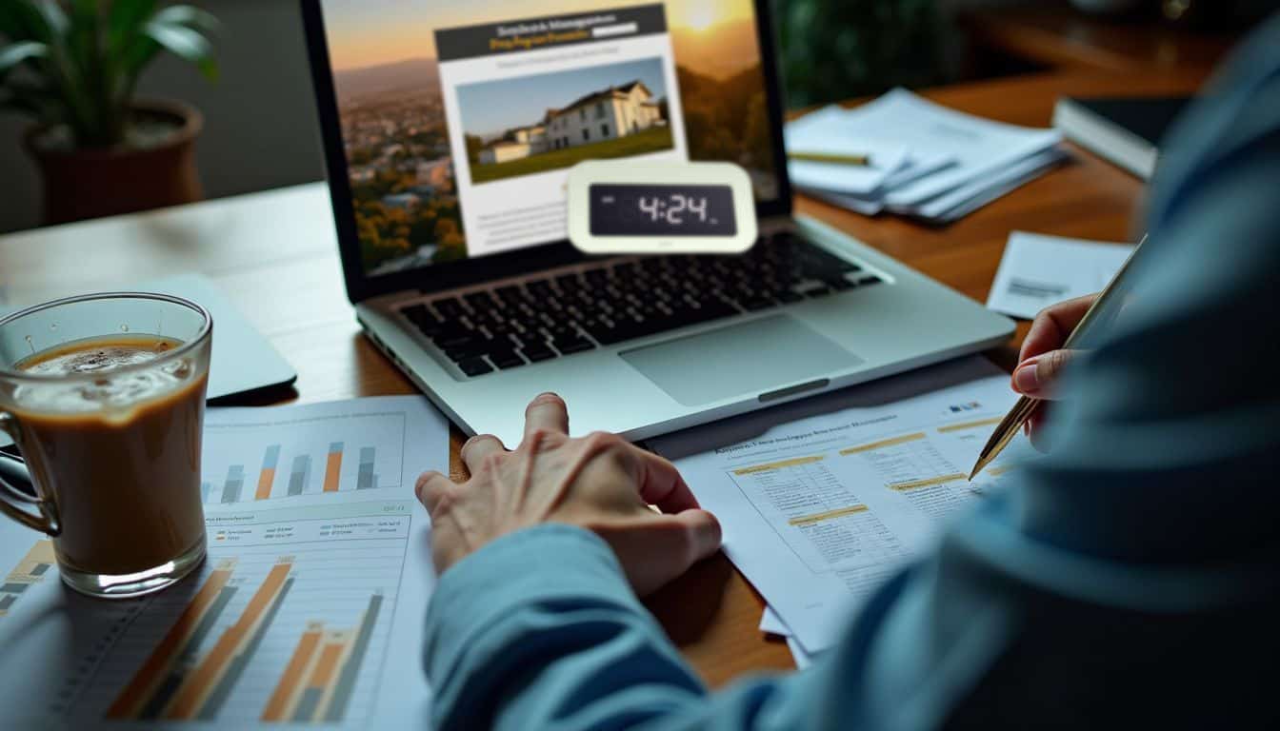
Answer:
h=4 m=24
